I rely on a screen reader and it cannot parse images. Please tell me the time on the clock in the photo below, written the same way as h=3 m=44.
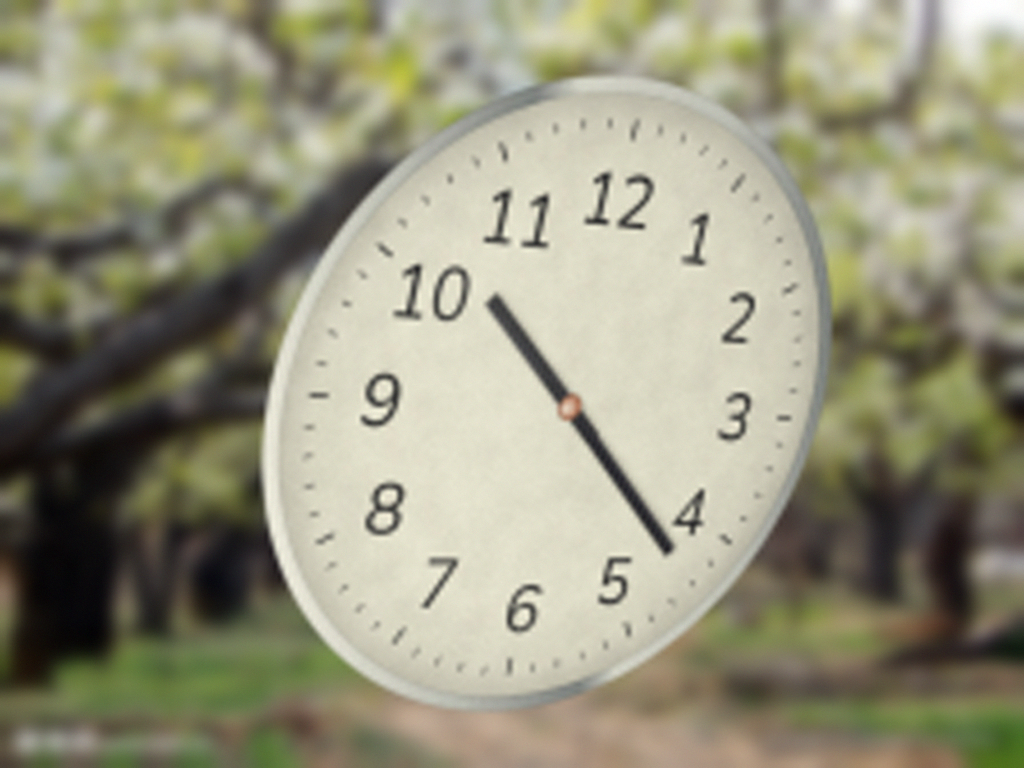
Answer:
h=10 m=22
